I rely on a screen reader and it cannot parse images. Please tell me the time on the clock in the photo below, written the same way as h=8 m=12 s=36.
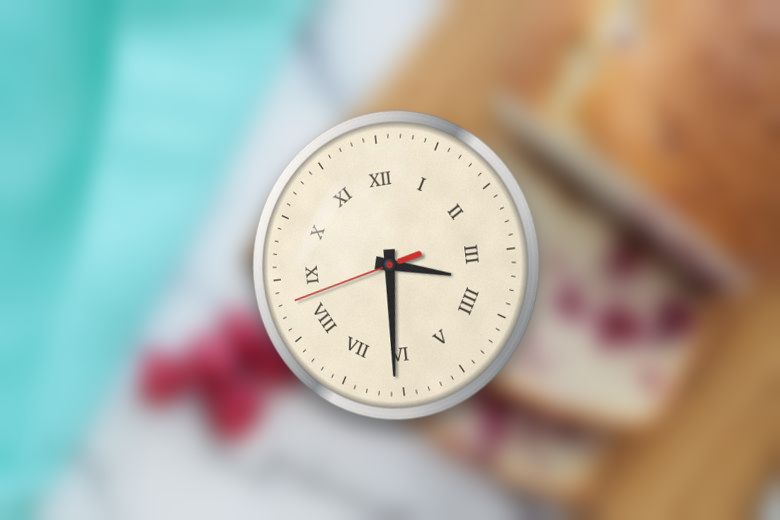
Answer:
h=3 m=30 s=43
